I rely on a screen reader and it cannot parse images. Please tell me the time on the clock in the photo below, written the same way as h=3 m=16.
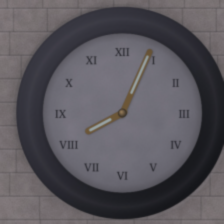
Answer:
h=8 m=4
